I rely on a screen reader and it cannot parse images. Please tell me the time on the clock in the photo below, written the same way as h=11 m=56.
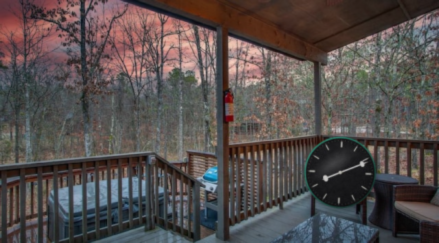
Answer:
h=8 m=11
